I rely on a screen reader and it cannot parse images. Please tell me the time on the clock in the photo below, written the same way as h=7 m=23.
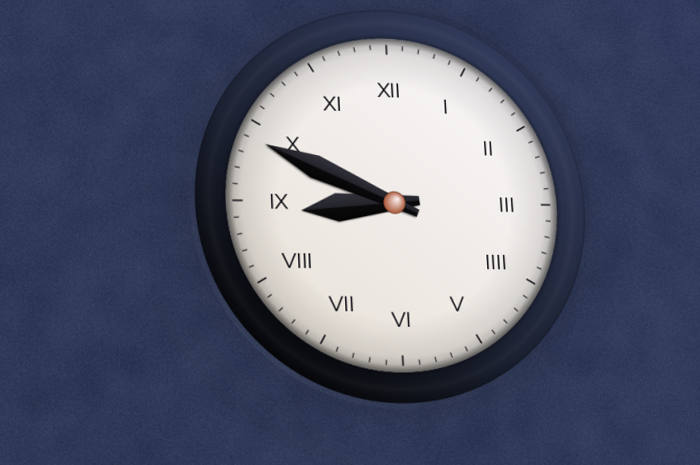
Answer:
h=8 m=49
